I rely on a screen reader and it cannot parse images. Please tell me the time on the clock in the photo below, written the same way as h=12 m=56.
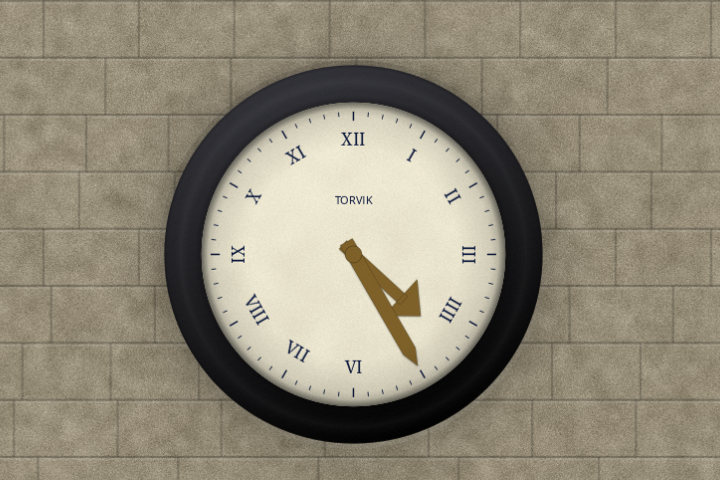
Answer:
h=4 m=25
